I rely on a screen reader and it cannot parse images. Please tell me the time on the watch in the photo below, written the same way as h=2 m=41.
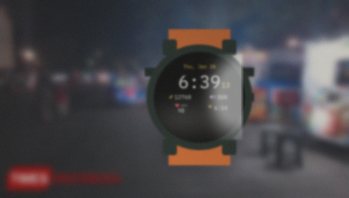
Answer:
h=6 m=39
